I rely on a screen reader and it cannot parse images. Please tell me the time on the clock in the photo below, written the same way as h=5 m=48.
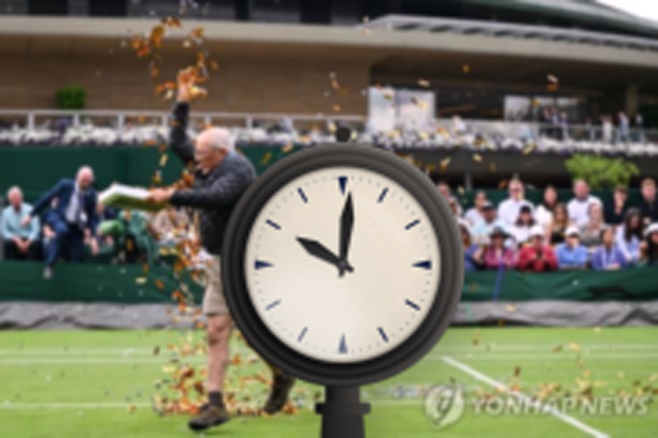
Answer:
h=10 m=1
